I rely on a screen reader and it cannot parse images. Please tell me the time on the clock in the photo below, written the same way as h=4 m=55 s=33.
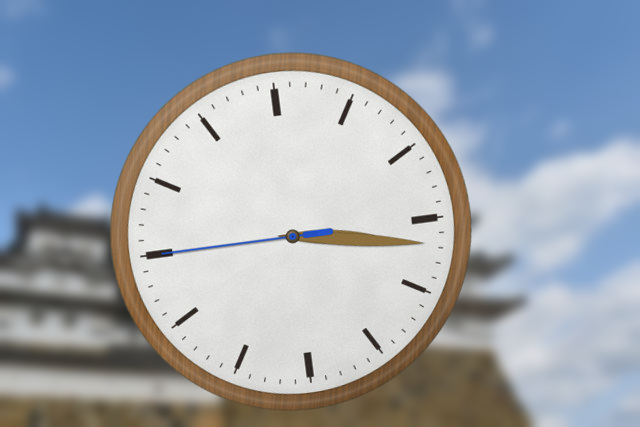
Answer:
h=3 m=16 s=45
